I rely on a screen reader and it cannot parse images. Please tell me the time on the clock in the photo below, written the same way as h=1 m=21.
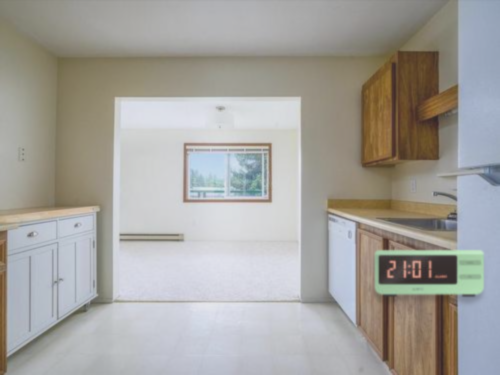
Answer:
h=21 m=1
